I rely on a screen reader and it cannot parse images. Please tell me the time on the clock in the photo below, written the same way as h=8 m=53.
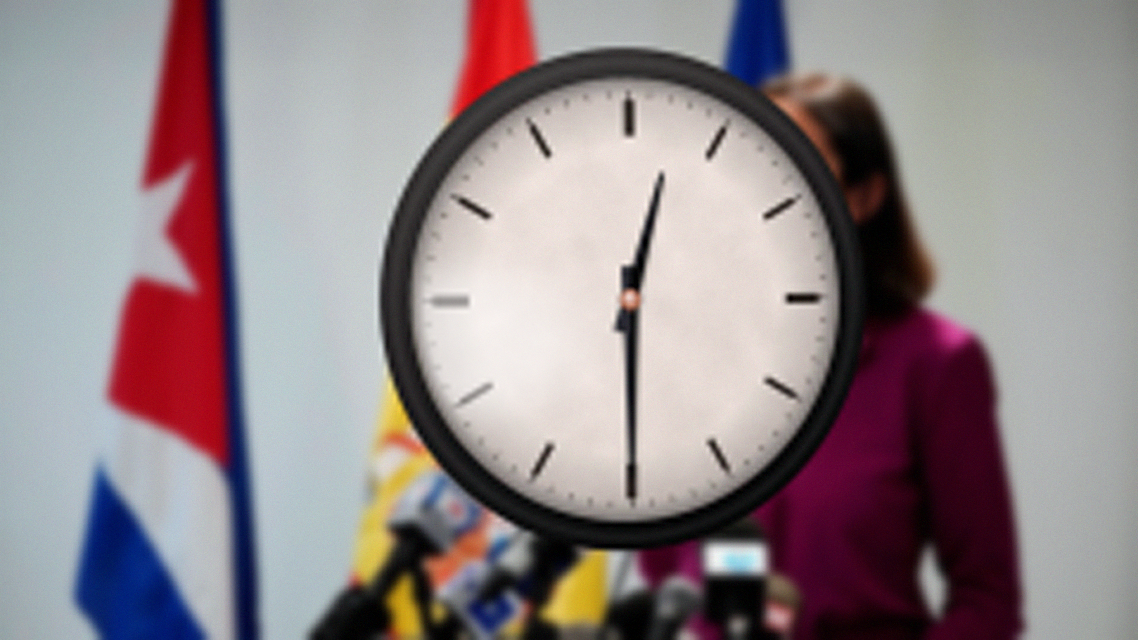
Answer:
h=12 m=30
